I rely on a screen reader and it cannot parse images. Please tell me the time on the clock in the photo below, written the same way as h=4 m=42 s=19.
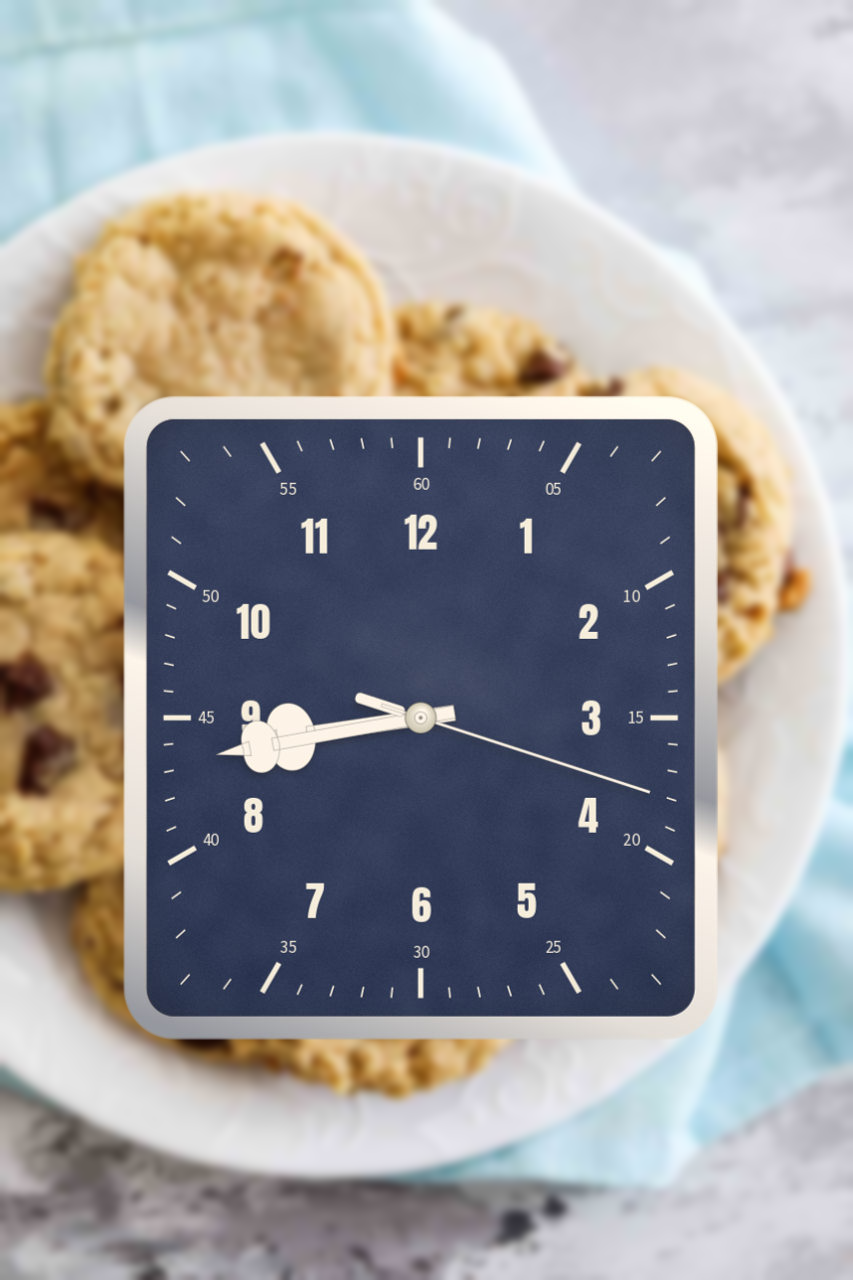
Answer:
h=8 m=43 s=18
